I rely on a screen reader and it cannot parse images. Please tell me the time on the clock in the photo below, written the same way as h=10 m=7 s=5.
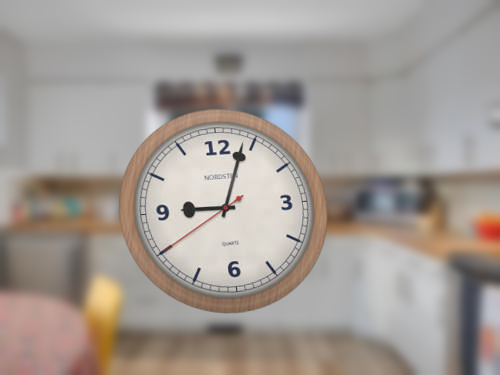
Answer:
h=9 m=3 s=40
